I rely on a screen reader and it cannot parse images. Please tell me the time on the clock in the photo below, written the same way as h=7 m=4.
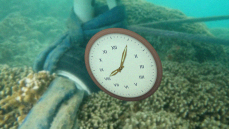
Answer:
h=8 m=5
